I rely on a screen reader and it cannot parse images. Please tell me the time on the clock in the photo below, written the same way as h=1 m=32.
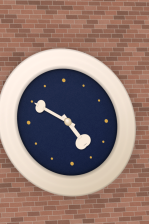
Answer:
h=4 m=50
